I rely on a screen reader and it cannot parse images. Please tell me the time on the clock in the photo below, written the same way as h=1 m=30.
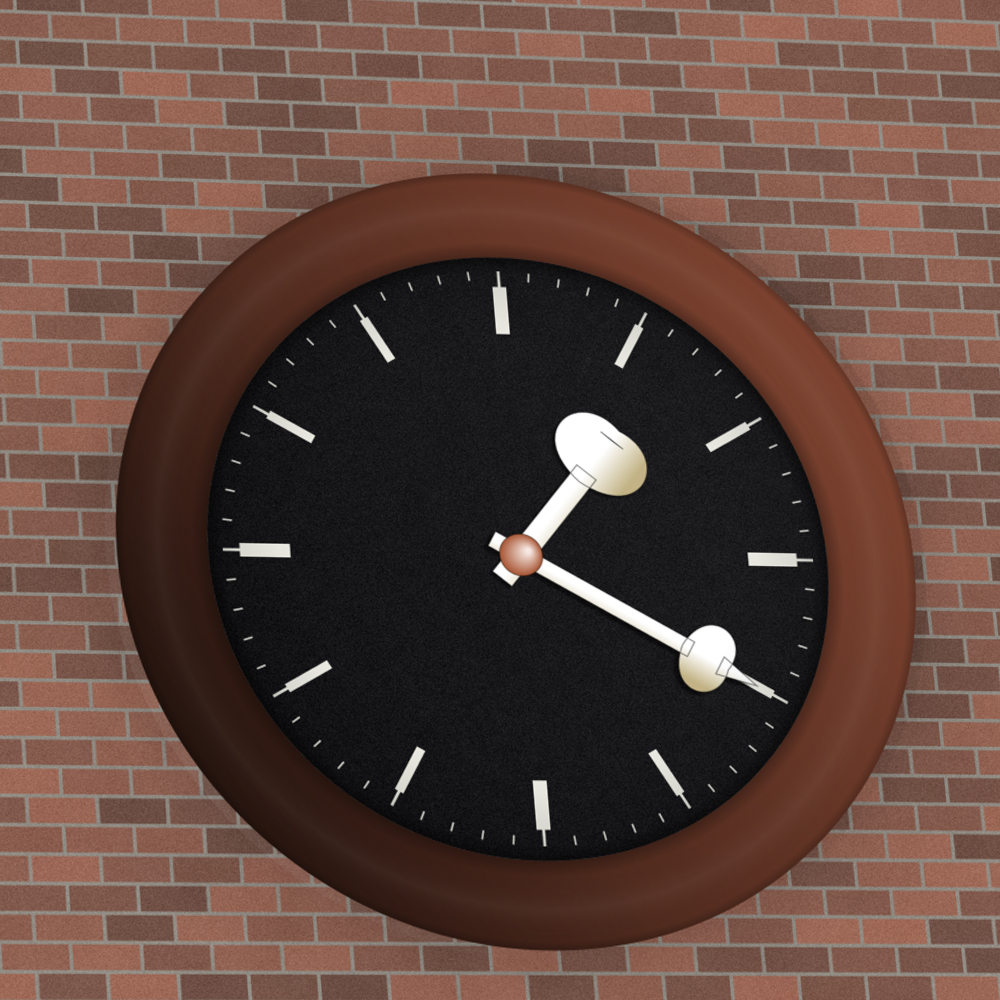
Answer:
h=1 m=20
